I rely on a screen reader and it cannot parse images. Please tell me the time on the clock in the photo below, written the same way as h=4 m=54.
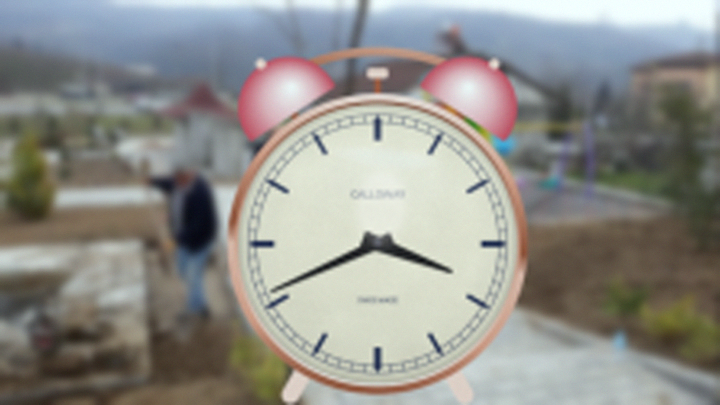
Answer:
h=3 m=41
